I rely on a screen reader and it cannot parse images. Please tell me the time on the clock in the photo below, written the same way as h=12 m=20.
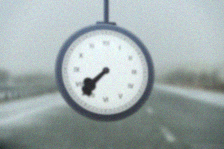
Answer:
h=7 m=37
